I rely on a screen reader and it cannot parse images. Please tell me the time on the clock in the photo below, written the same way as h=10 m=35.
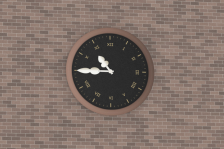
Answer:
h=10 m=45
